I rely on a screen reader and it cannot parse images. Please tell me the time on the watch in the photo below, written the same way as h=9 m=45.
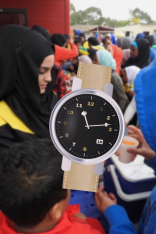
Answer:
h=11 m=13
